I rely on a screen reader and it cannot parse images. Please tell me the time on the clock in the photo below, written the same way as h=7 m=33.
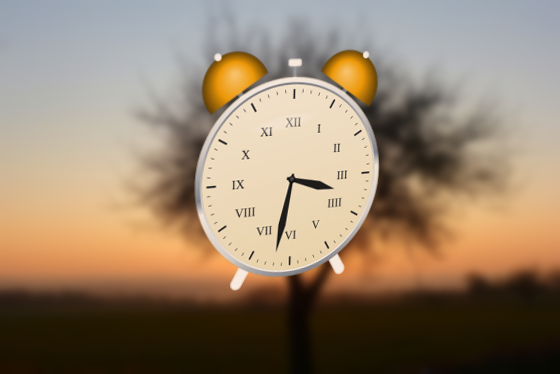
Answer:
h=3 m=32
